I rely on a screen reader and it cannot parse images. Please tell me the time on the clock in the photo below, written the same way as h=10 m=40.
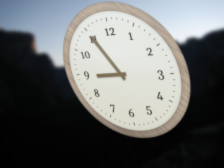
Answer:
h=8 m=55
